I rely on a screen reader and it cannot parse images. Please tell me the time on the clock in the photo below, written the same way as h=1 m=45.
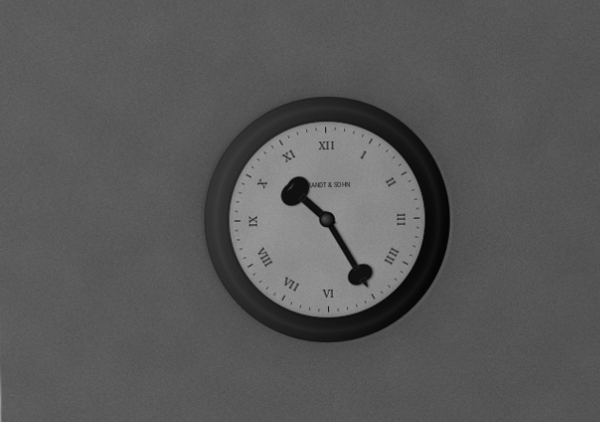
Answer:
h=10 m=25
